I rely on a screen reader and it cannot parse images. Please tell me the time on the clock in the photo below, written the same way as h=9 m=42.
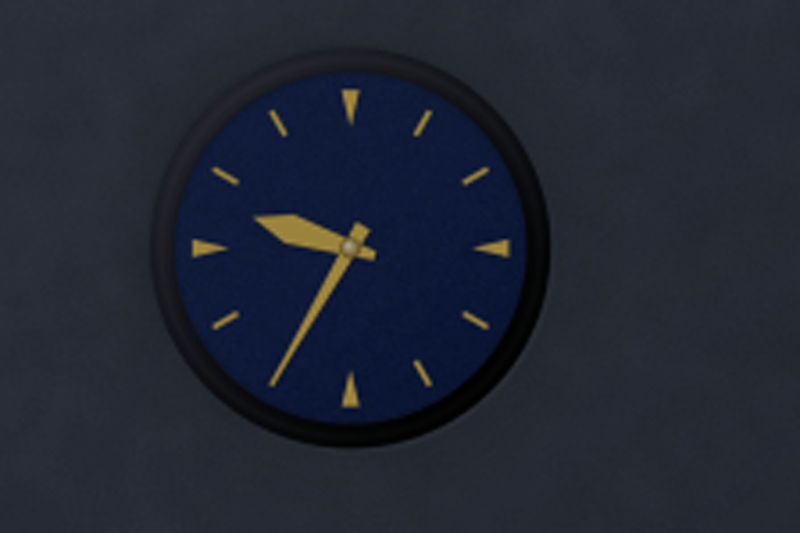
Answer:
h=9 m=35
